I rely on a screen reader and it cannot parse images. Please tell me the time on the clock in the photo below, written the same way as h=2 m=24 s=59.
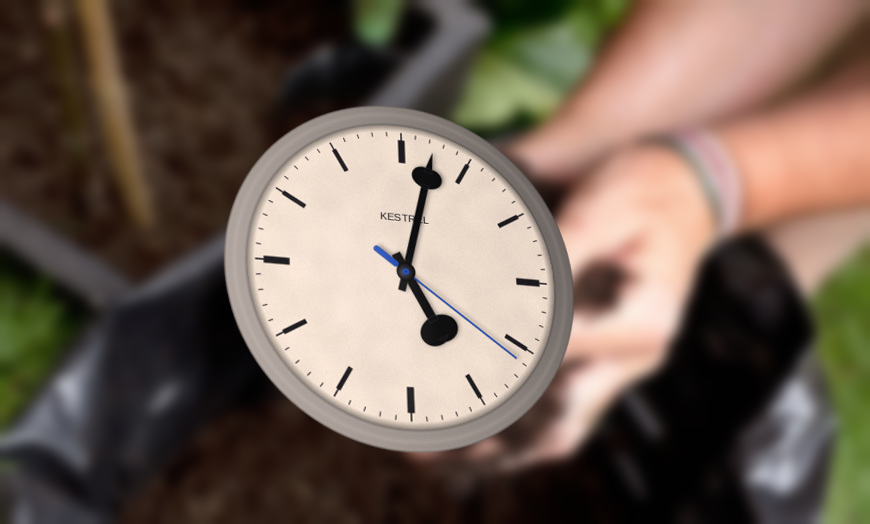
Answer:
h=5 m=2 s=21
